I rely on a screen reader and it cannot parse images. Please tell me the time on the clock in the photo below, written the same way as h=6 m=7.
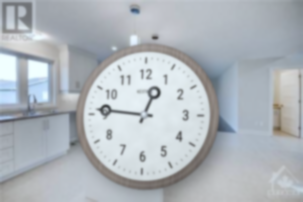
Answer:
h=12 m=46
